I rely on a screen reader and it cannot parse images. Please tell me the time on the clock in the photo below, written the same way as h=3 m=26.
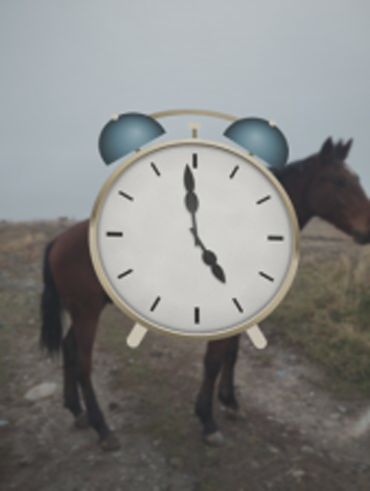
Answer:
h=4 m=59
